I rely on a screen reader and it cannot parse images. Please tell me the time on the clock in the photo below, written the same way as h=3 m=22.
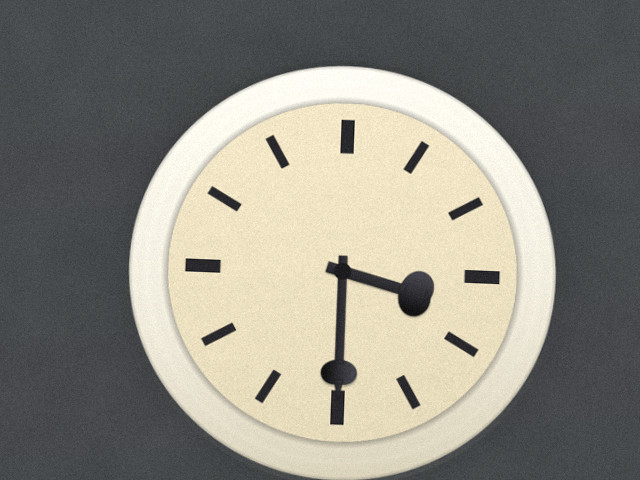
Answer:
h=3 m=30
